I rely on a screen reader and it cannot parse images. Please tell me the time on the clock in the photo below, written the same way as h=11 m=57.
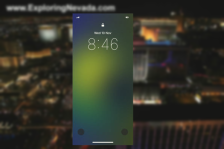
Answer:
h=8 m=46
